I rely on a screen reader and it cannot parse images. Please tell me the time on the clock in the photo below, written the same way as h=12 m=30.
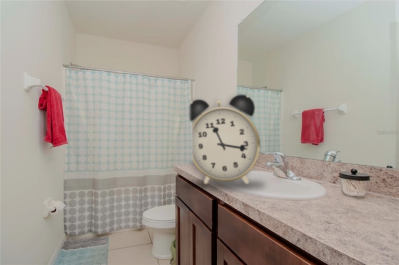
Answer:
h=11 m=17
